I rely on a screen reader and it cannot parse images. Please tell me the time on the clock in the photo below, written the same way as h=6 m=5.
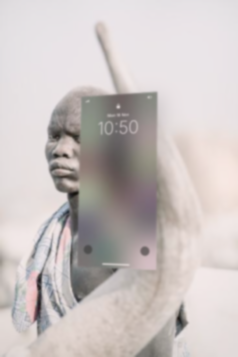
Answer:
h=10 m=50
